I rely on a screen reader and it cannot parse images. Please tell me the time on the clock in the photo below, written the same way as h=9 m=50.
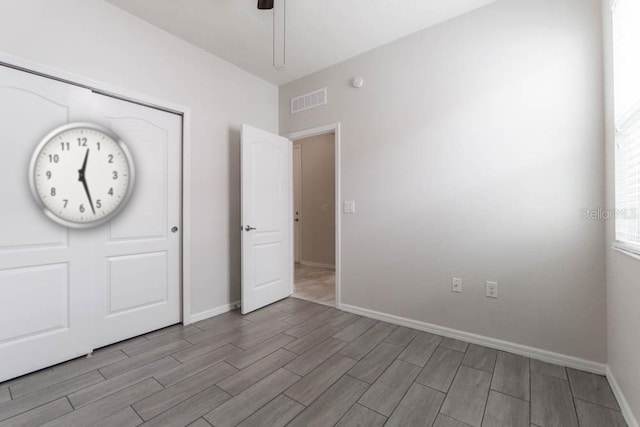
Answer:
h=12 m=27
